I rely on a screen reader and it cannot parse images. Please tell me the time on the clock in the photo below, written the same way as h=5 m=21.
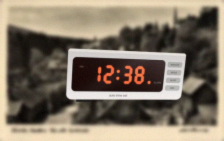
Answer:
h=12 m=38
